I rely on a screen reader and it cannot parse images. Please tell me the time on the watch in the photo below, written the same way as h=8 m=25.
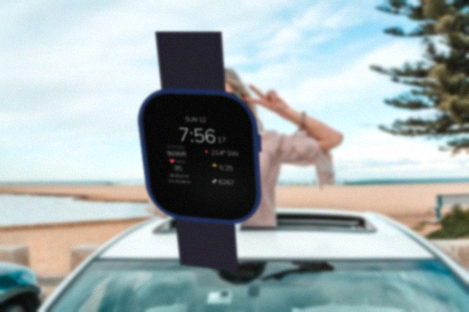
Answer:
h=7 m=56
